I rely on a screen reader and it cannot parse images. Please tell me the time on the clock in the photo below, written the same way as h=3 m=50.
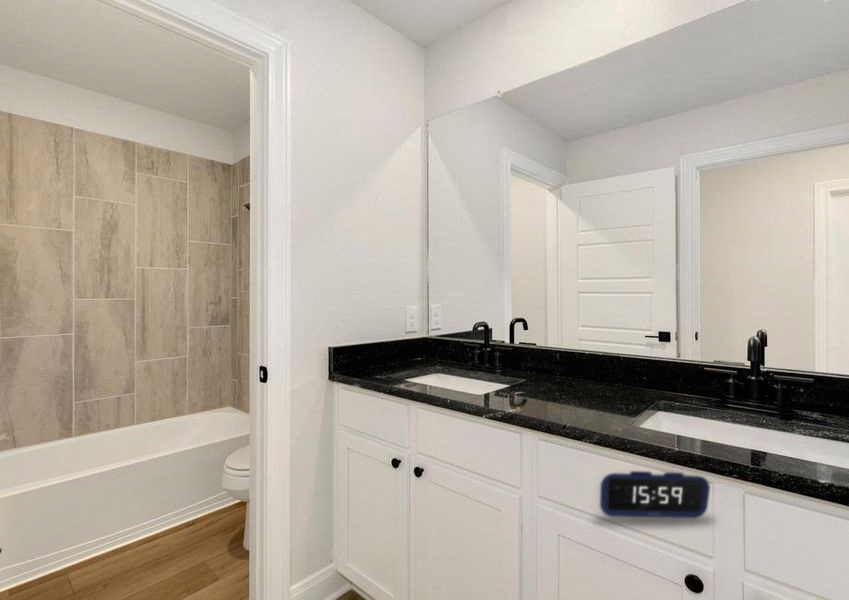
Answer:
h=15 m=59
